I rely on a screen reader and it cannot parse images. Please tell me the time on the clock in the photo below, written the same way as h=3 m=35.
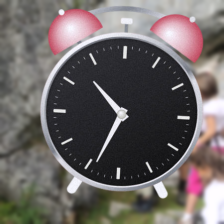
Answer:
h=10 m=34
